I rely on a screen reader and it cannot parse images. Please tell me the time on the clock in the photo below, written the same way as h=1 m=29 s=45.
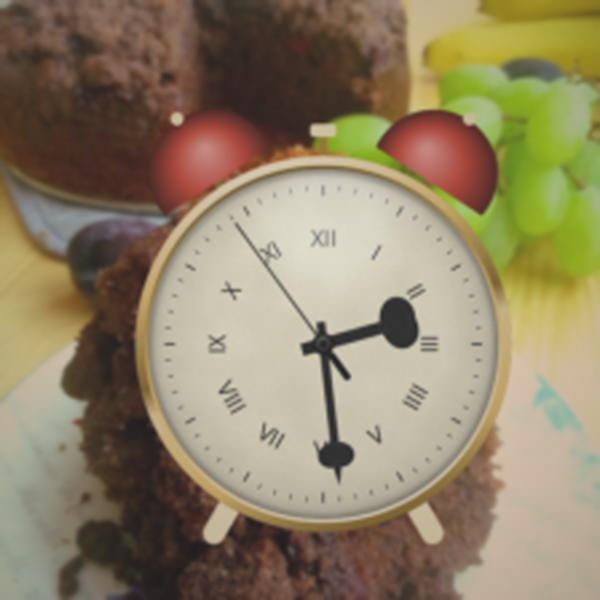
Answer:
h=2 m=28 s=54
